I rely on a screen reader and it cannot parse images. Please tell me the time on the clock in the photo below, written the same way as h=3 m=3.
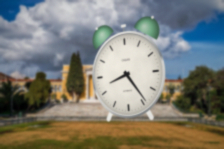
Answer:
h=8 m=24
